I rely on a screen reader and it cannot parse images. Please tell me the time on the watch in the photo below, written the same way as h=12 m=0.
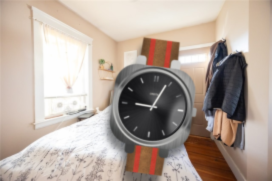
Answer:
h=9 m=4
